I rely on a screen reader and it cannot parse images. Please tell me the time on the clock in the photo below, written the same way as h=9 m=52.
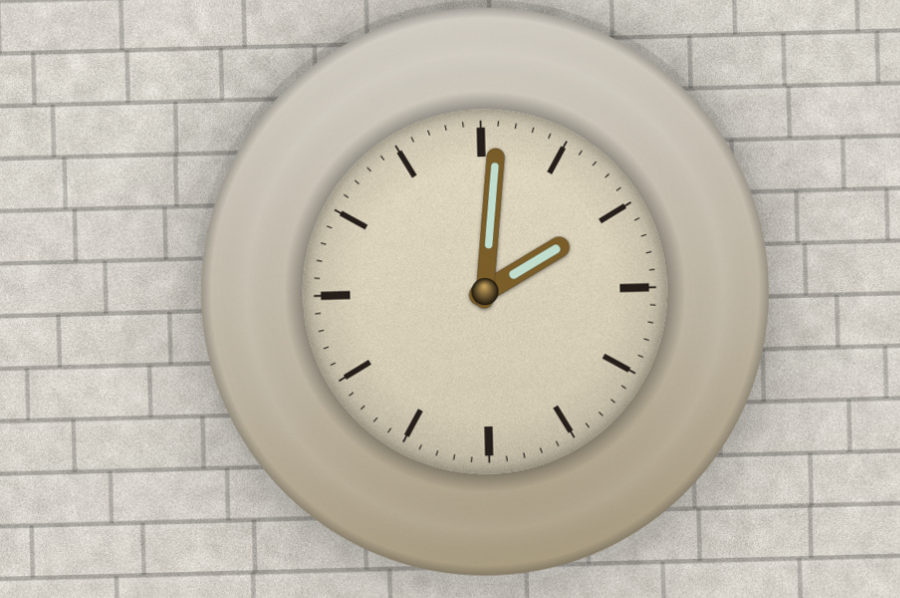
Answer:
h=2 m=1
